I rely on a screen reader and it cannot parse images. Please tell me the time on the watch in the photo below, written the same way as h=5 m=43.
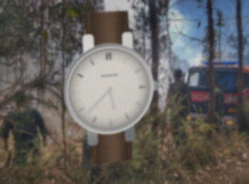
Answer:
h=5 m=38
